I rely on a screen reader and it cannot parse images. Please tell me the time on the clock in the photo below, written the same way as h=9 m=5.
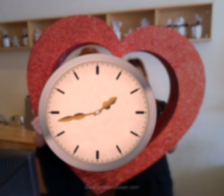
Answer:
h=1 m=43
